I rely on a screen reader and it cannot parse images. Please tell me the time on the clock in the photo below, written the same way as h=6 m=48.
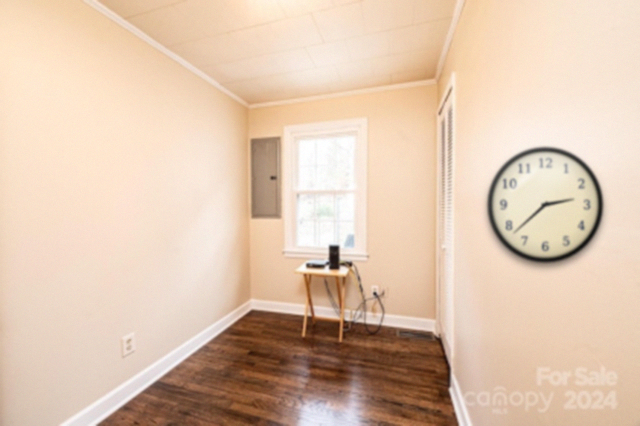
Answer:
h=2 m=38
